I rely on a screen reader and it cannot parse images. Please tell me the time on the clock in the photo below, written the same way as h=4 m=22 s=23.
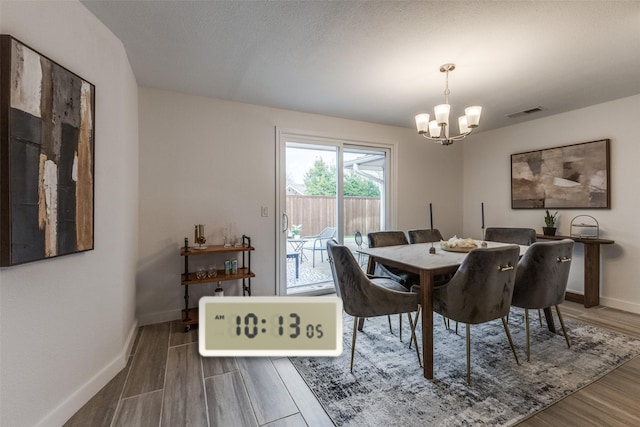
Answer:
h=10 m=13 s=5
